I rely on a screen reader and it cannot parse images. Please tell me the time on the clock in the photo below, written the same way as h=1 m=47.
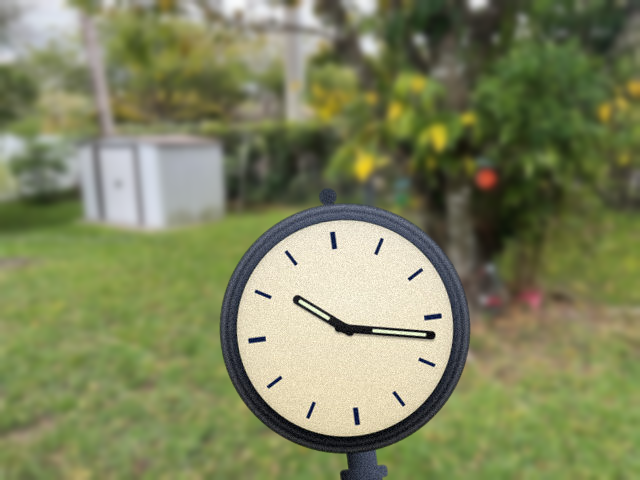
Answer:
h=10 m=17
